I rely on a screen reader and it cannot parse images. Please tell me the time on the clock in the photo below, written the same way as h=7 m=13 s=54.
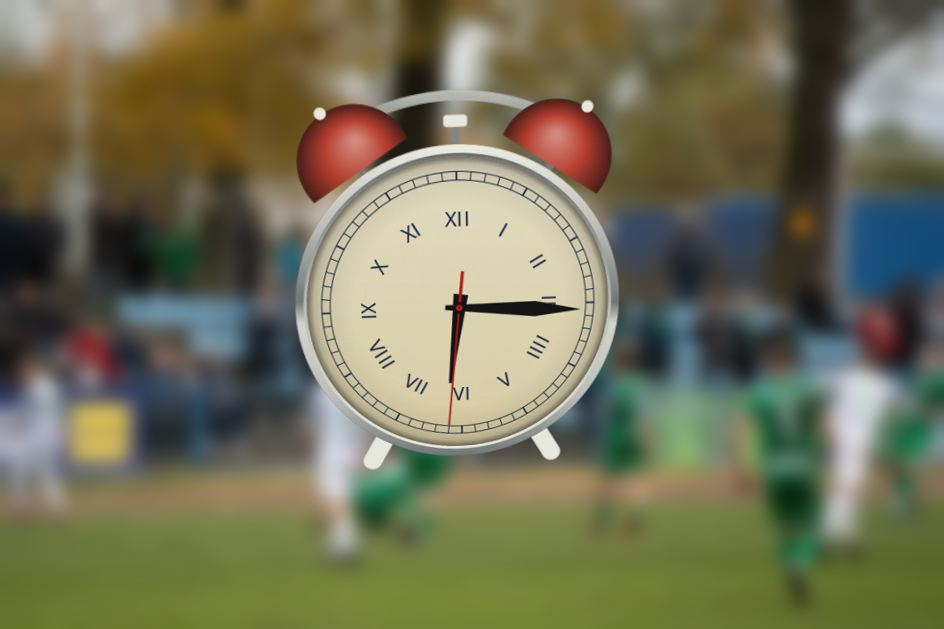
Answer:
h=6 m=15 s=31
